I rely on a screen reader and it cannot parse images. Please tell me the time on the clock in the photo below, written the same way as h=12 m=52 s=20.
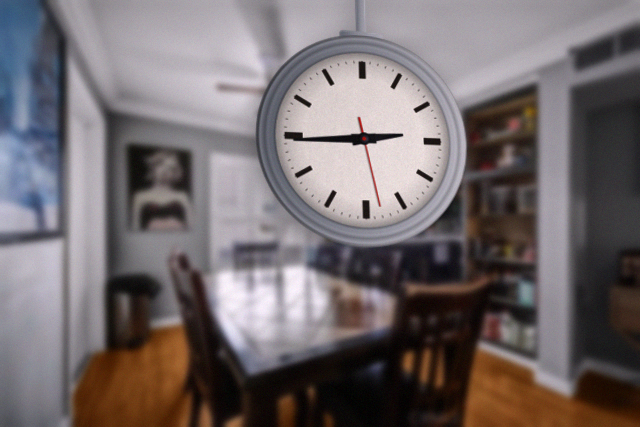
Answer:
h=2 m=44 s=28
